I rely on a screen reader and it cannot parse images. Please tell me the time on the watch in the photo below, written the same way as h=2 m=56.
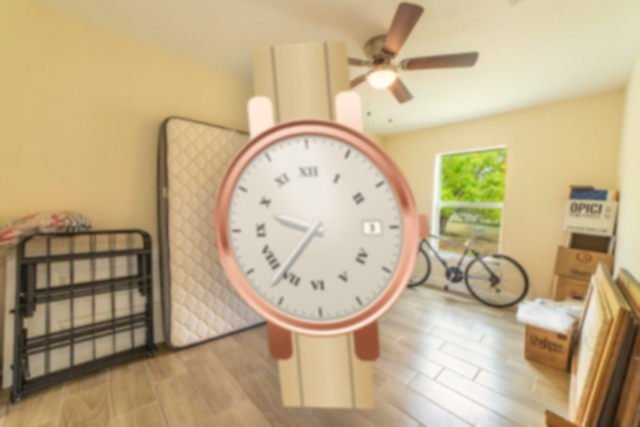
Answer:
h=9 m=37
